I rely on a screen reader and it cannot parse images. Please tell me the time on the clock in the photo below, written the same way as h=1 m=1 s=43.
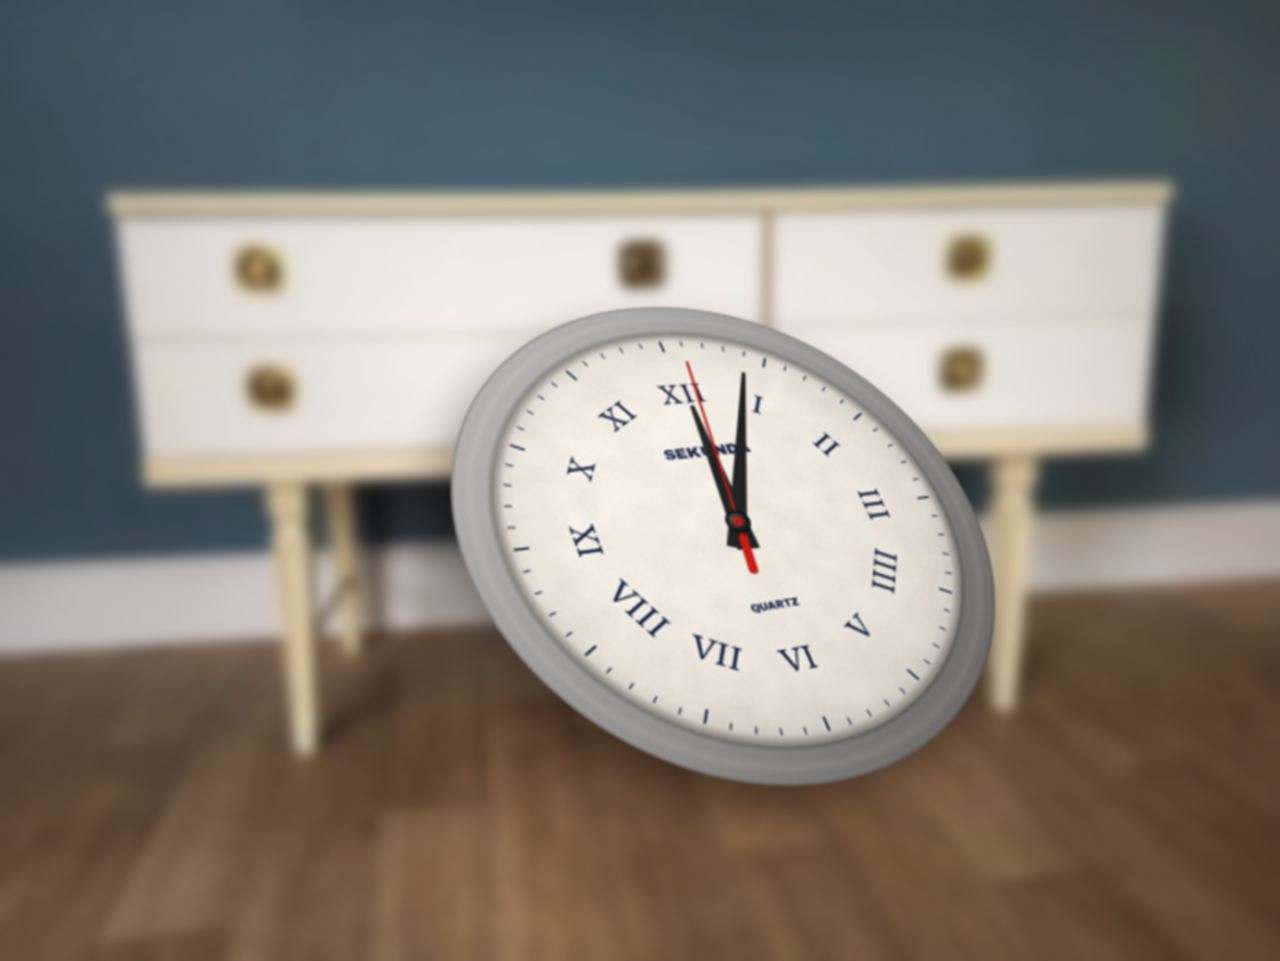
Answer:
h=12 m=4 s=1
